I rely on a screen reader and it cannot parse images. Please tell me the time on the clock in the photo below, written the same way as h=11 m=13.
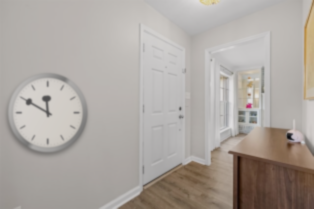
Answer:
h=11 m=50
